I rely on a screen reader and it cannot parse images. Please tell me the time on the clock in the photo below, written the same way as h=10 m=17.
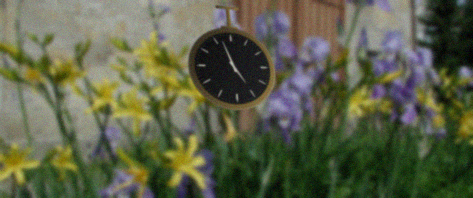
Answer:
h=4 m=57
